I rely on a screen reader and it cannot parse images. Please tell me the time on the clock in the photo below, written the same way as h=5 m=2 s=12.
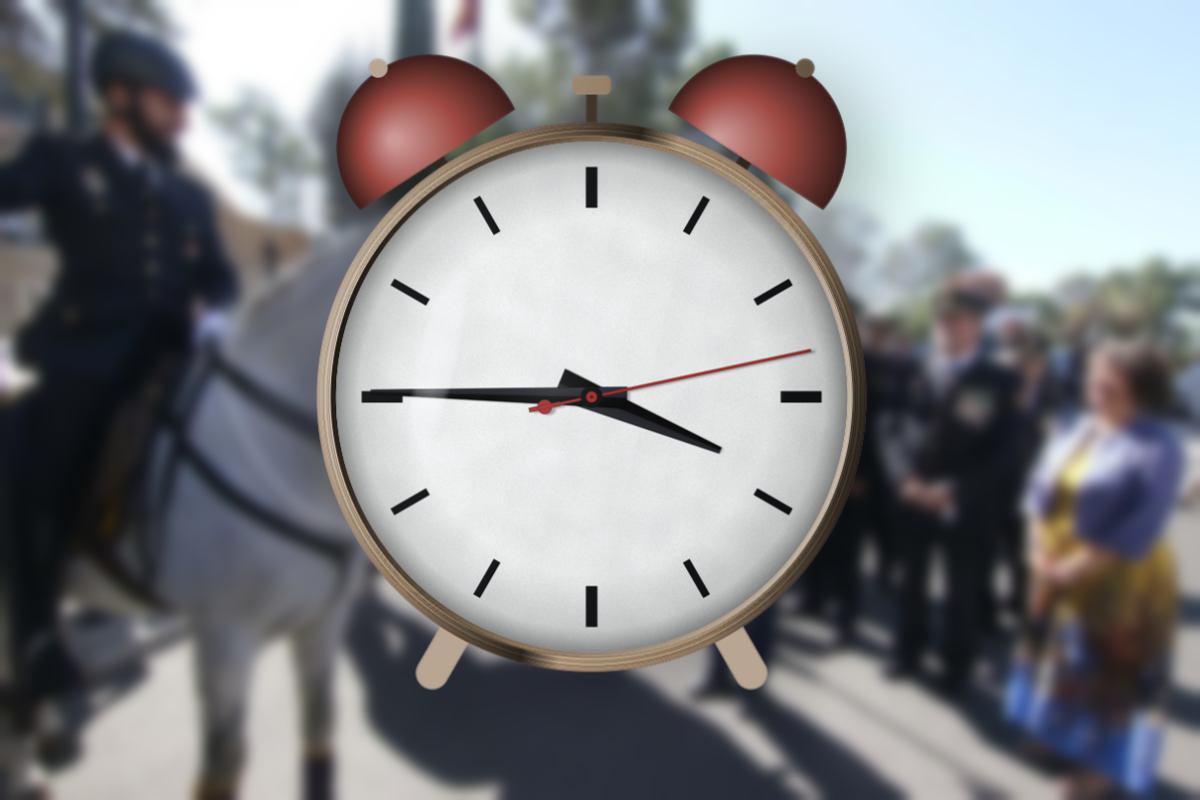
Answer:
h=3 m=45 s=13
